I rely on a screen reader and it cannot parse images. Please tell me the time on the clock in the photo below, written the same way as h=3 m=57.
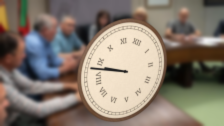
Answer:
h=8 m=43
